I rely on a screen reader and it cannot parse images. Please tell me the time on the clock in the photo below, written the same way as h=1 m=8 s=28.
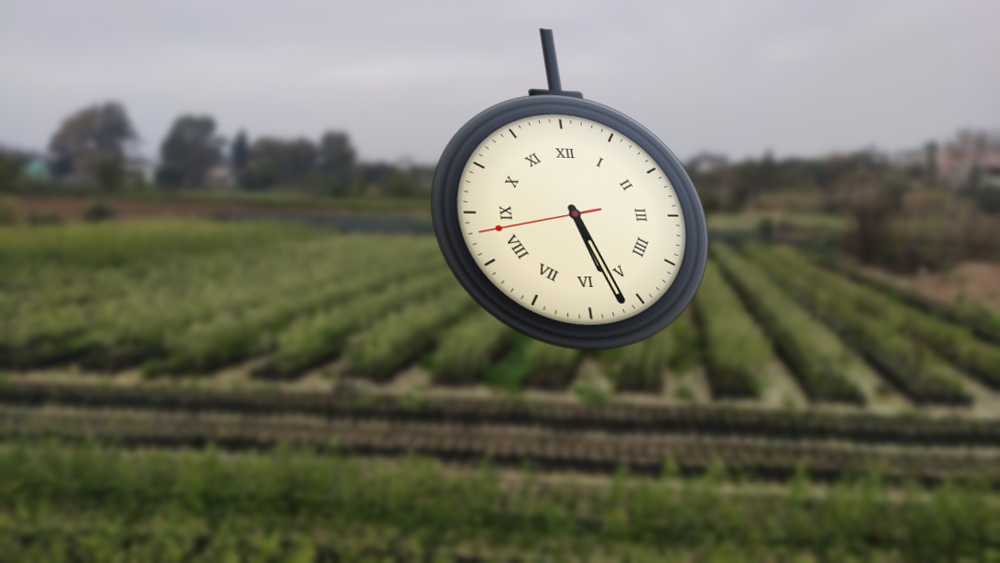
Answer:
h=5 m=26 s=43
